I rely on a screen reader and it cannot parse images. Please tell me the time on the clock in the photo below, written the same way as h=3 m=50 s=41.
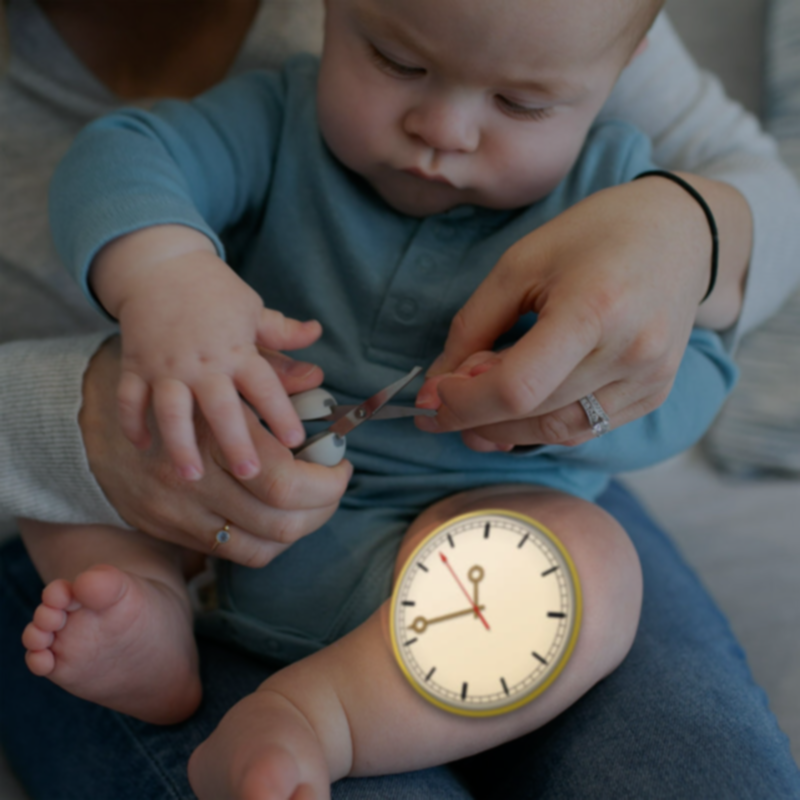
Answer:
h=11 m=41 s=53
